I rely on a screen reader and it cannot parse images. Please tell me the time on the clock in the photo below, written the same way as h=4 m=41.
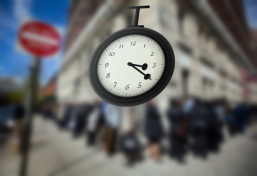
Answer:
h=3 m=21
